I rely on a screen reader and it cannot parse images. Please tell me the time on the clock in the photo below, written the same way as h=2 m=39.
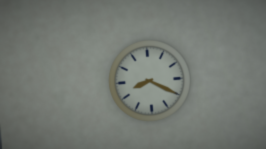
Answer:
h=8 m=20
